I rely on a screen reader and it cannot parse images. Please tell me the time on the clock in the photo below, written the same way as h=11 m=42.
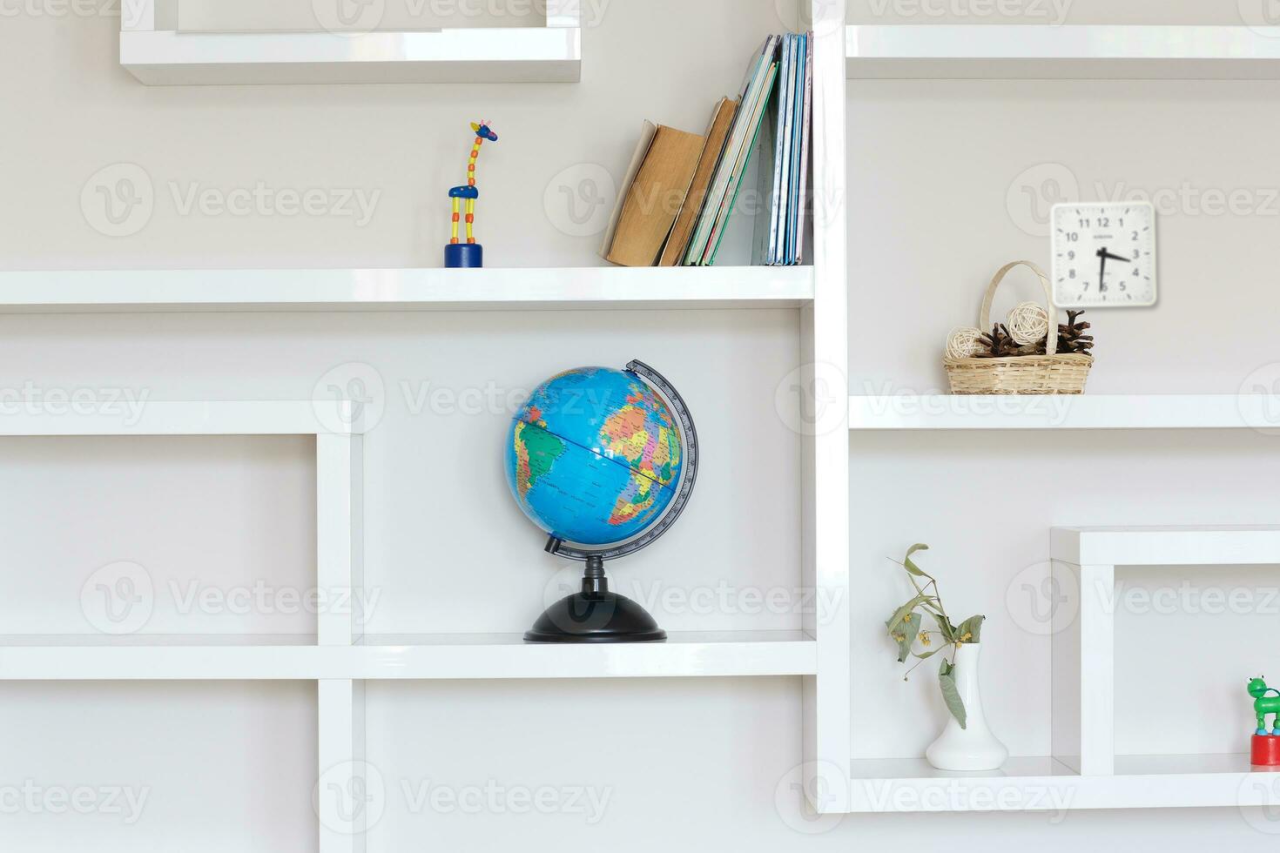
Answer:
h=3 m=31
